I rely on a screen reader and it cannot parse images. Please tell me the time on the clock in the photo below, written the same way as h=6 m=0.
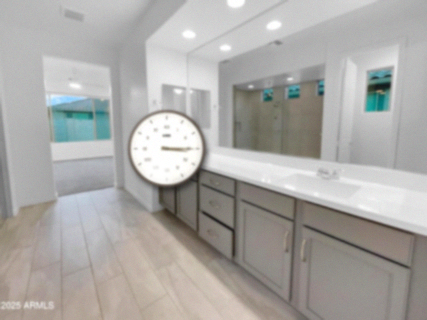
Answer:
h=3 m=15
